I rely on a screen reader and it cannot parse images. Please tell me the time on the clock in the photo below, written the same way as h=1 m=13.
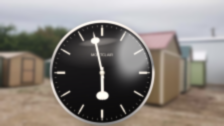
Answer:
h=5 m=58
